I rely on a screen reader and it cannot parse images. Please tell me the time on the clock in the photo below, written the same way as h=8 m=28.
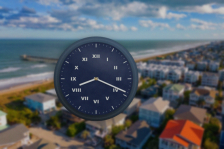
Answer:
h=8 m=19
